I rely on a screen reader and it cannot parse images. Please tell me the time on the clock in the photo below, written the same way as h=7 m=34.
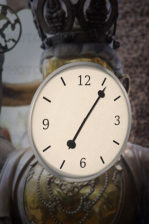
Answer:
h=7 m=6
